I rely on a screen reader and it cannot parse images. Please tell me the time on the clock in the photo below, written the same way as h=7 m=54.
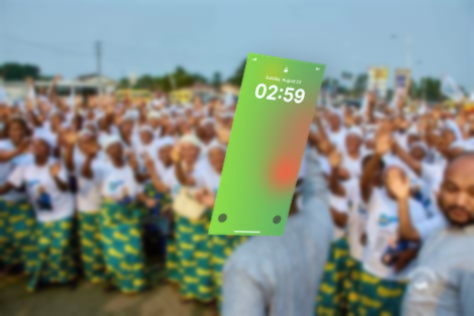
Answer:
h=2 m=59
